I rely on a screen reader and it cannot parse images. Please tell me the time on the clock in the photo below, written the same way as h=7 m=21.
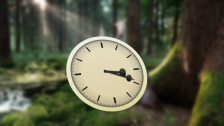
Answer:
h=3 m=19
